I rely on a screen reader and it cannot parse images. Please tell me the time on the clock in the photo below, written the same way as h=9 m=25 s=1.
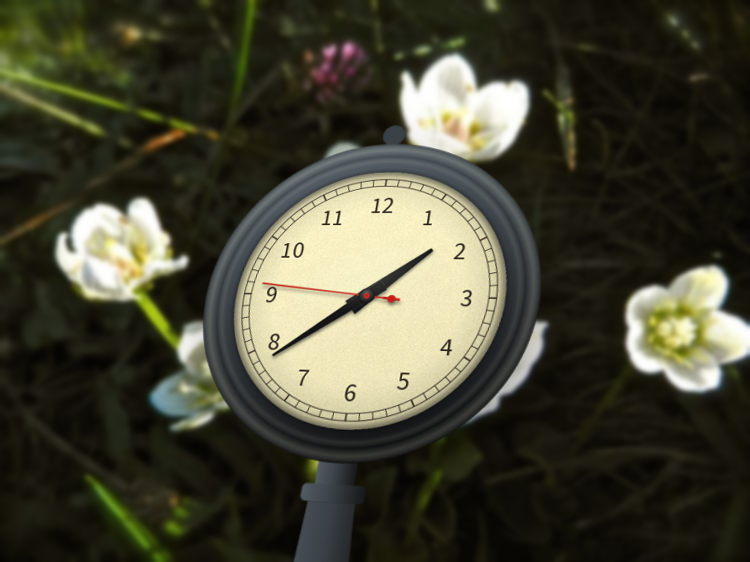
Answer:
h=1 m=38 s=46
